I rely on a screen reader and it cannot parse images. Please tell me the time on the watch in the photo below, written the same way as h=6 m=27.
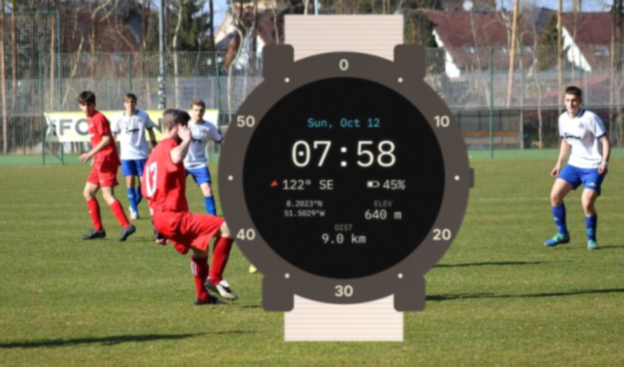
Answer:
h=7 m=58
